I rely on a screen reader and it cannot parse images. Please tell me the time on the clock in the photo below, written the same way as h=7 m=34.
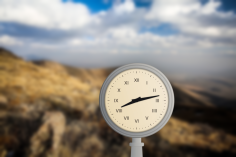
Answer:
h=8 m=13
